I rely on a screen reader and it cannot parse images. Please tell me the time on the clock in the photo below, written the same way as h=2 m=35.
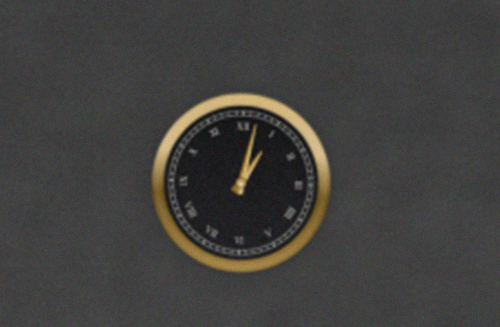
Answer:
h=1 m=2
